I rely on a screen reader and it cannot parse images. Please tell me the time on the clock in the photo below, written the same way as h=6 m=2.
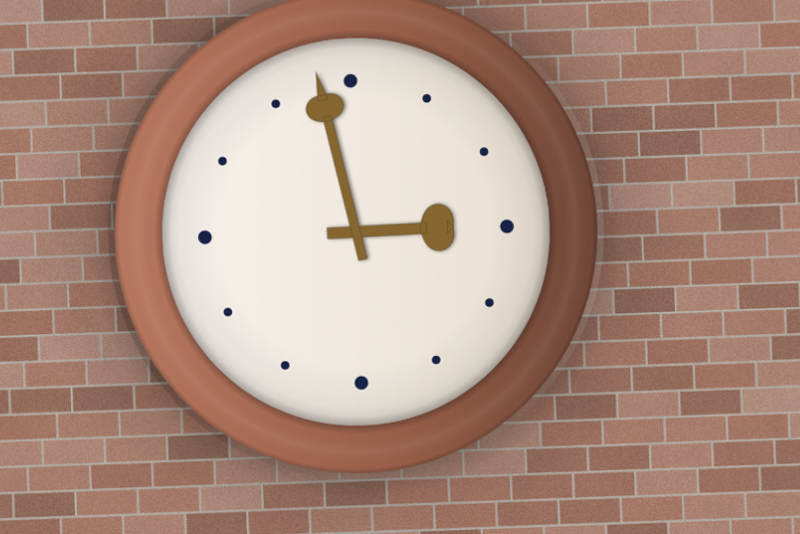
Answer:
h=2 m=58
